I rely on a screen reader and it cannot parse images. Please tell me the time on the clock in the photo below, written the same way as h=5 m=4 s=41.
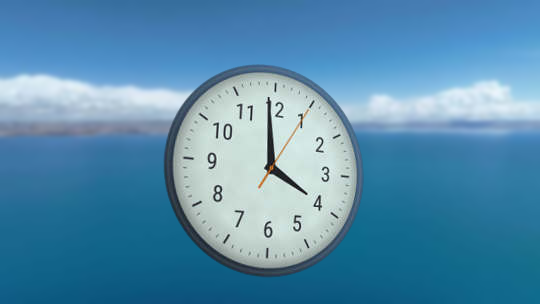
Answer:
h=3 m=59 s=5
